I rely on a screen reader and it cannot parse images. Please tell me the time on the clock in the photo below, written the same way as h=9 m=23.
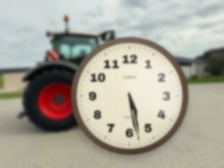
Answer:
h=5 m=28
